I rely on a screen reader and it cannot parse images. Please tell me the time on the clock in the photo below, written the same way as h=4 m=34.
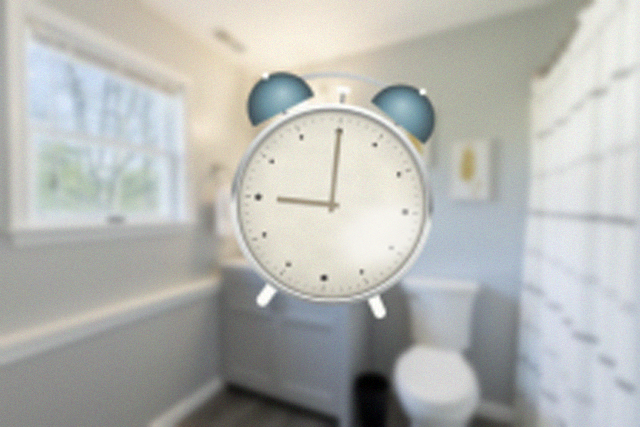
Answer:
h=9 m=0
